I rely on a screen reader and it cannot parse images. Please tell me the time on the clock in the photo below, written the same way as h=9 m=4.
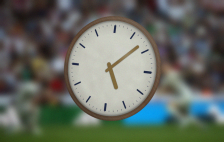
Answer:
h=5 m=8
